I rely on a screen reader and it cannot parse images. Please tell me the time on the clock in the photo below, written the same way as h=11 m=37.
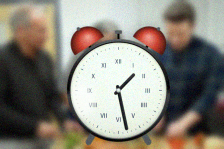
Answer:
h=1 m=28
